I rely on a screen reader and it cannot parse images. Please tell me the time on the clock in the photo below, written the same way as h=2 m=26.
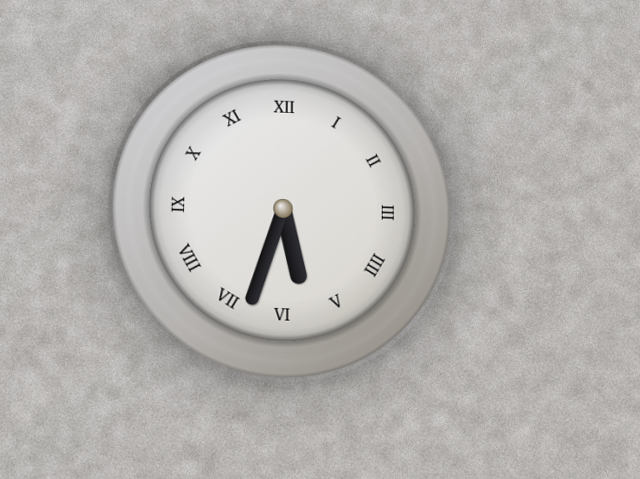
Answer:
h=5 m=33
